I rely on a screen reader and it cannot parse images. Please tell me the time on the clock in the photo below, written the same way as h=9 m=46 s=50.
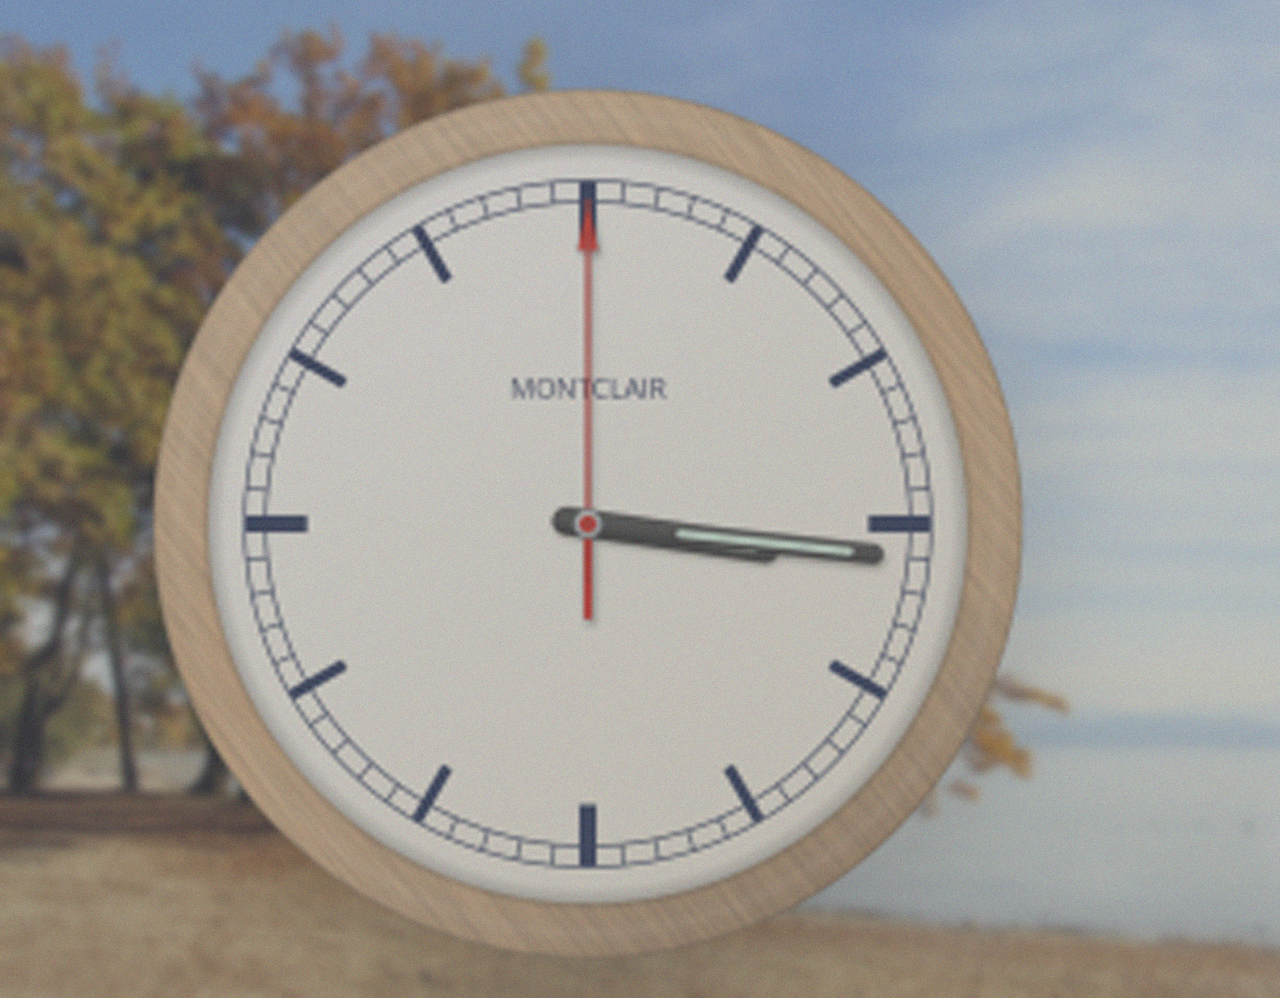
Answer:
h=3 m=16 s=0
